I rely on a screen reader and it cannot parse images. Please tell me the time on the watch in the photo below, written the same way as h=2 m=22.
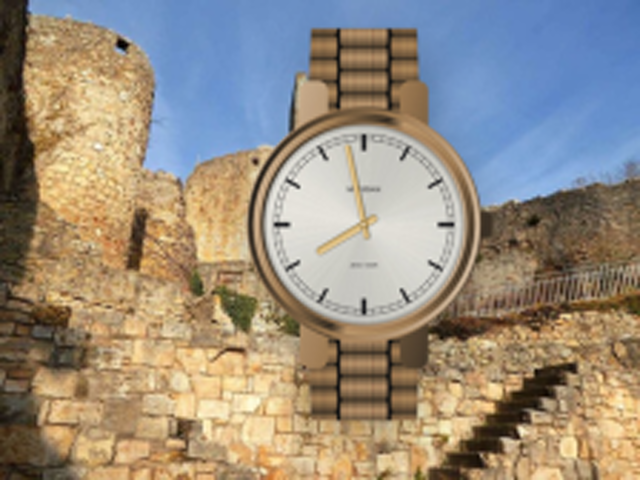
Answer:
h=7 m=58
